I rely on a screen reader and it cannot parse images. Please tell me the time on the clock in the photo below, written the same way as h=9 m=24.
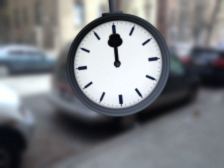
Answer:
h=12 m=0
